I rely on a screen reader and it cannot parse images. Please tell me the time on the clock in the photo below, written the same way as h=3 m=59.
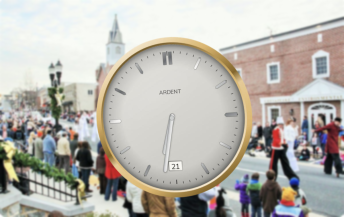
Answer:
h=6 m=32
